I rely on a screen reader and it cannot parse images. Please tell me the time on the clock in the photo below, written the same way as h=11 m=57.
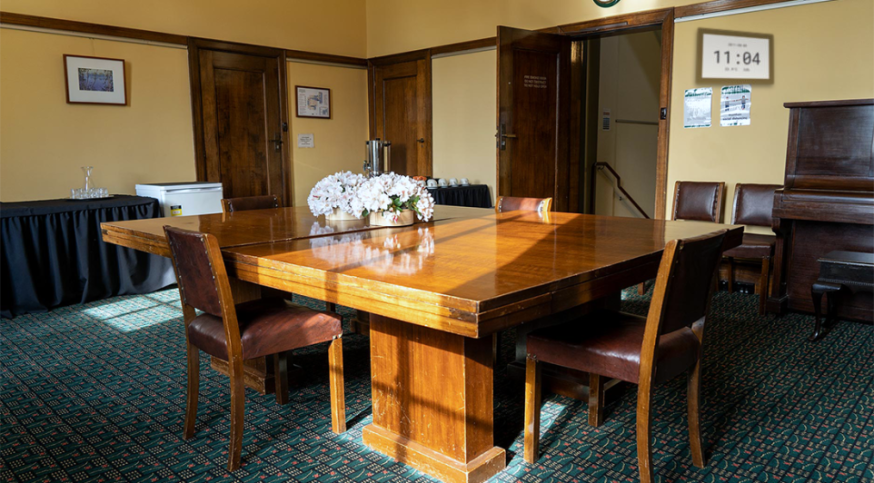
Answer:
h=11 m=4
